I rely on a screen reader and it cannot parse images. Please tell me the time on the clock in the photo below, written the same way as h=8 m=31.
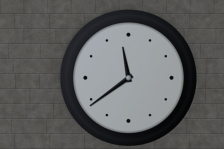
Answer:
h=11 m=39
